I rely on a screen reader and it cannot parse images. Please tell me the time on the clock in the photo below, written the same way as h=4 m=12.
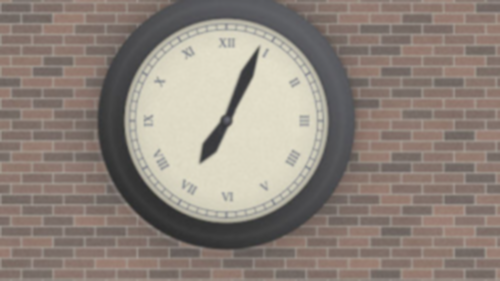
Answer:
h=7 m=4
